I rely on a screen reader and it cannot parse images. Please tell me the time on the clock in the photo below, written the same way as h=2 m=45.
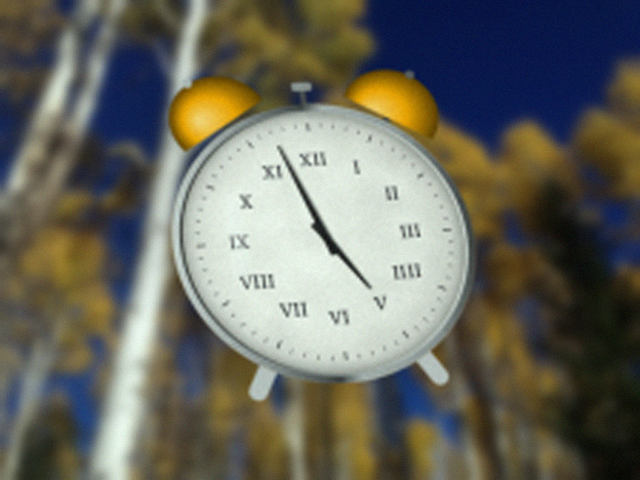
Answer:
h=4 m=57
